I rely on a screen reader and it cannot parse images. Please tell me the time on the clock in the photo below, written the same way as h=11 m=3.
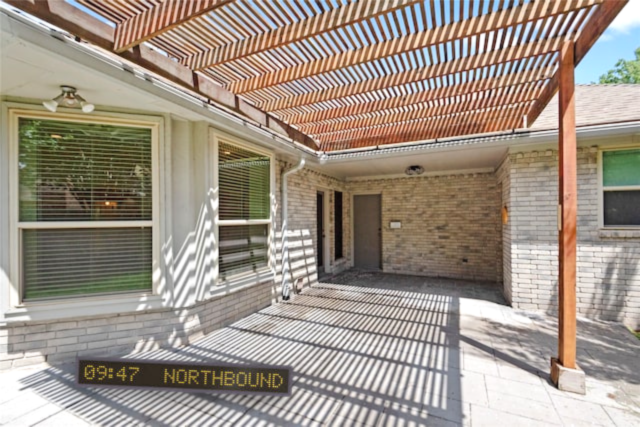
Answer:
h=9 m=47
